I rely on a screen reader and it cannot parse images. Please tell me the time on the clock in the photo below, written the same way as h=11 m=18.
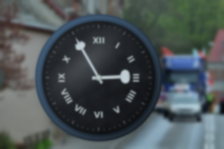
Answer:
h=2 m=55
